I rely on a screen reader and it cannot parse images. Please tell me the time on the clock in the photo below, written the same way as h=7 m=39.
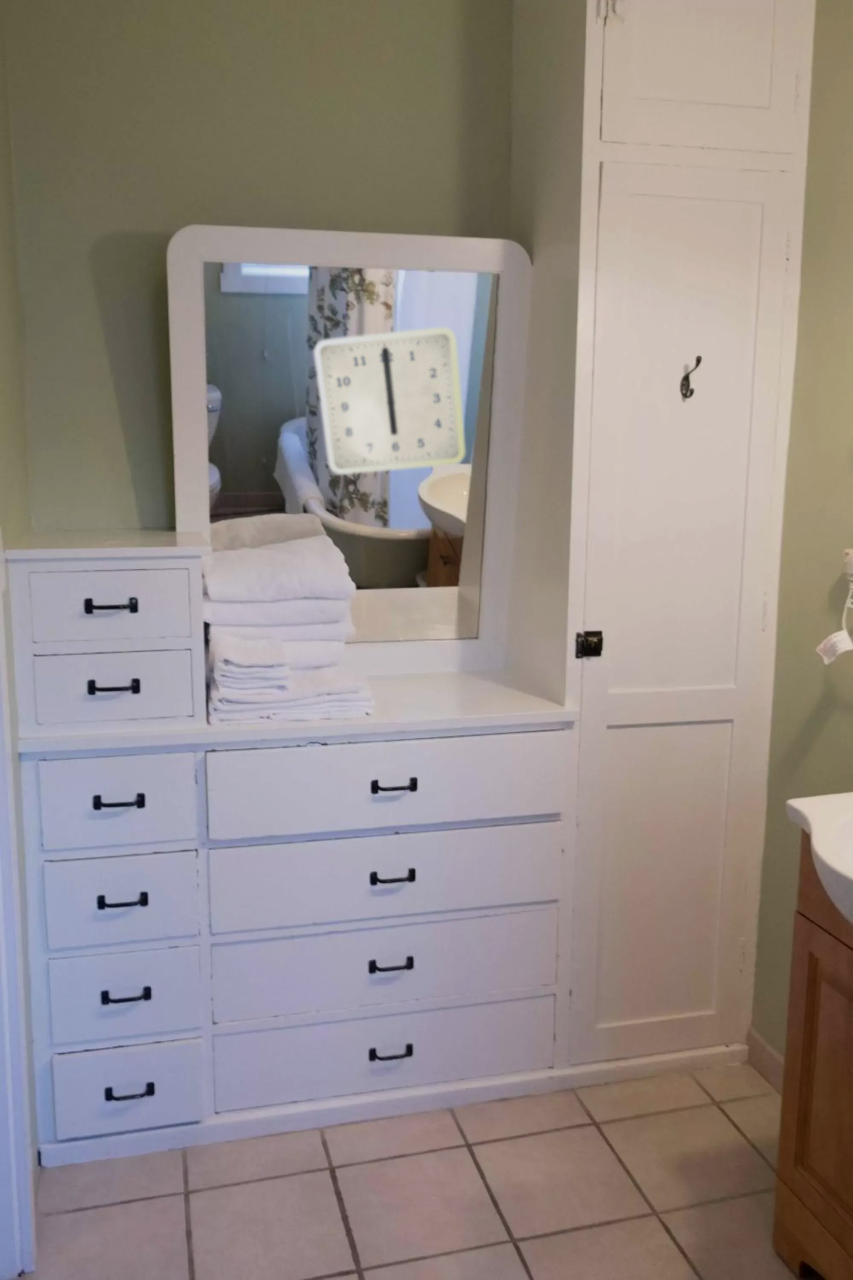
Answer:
h=6 m=0
